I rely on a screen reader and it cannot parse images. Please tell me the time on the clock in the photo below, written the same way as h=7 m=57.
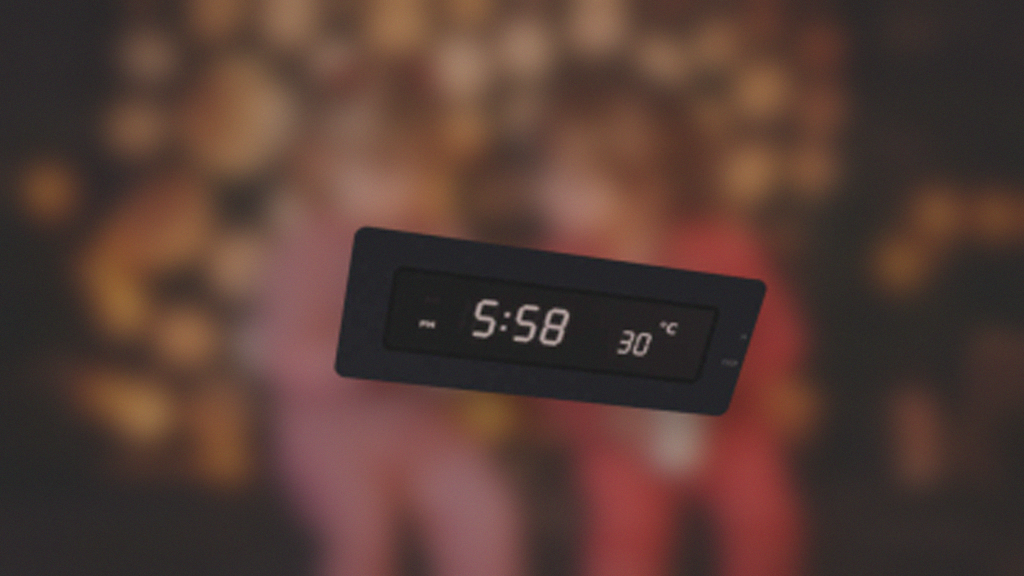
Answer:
h=5 m=58
